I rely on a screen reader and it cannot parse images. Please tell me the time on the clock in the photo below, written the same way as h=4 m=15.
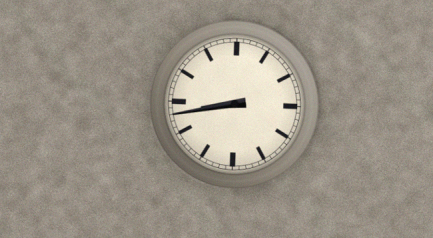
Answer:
h=8 m=43
